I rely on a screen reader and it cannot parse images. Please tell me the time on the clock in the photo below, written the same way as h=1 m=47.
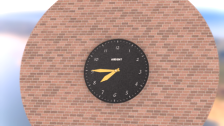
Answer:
h=7 m=45
